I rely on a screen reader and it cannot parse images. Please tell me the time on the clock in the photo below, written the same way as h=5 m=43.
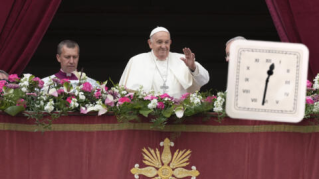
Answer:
h=12 m=31
